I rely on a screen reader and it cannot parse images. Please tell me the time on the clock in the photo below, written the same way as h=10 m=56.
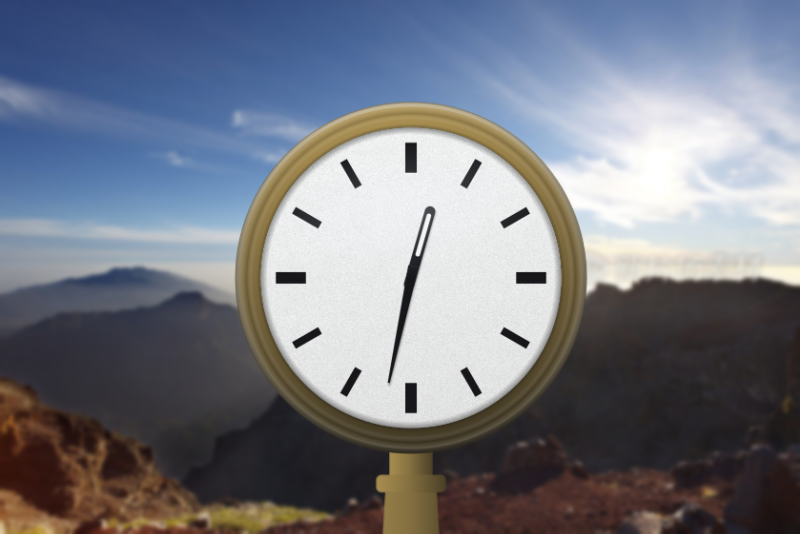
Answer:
h=12 m=32
